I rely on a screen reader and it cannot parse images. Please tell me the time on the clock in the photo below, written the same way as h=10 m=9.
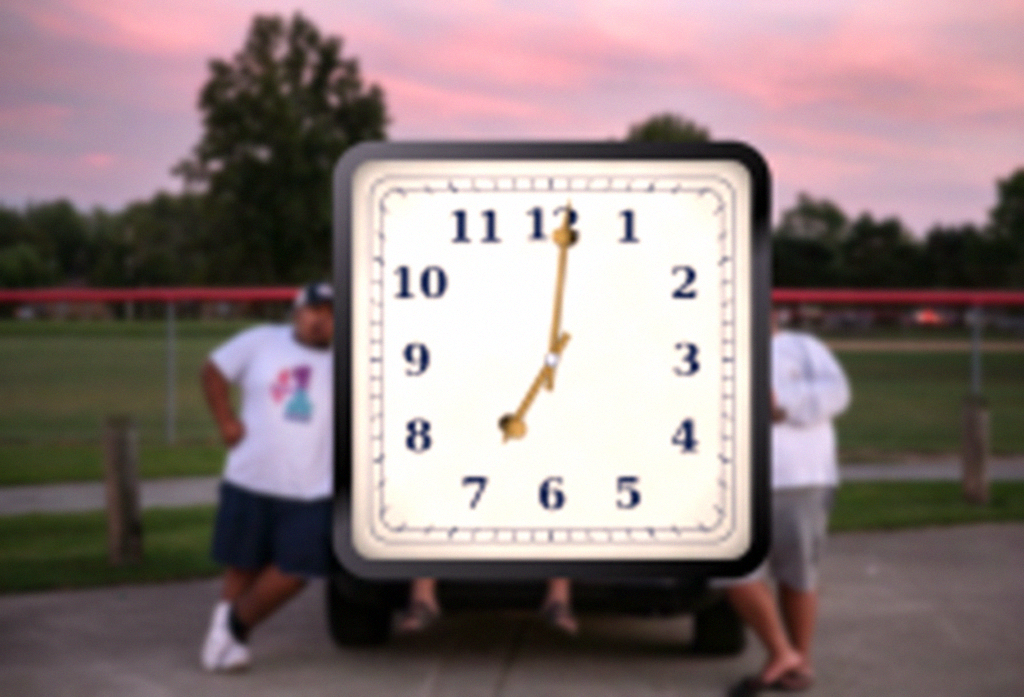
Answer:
h=7 m=1
